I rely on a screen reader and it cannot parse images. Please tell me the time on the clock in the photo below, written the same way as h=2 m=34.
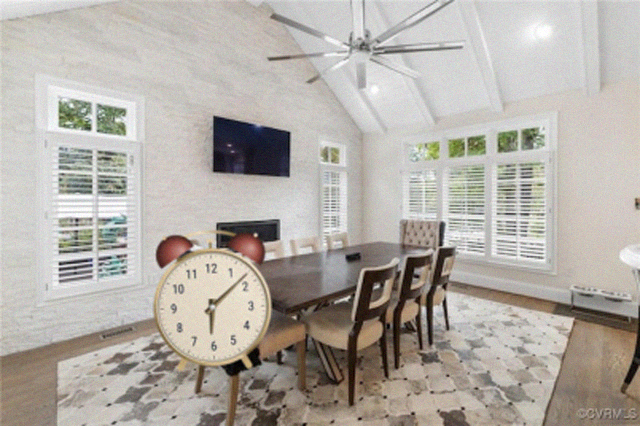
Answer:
h=6 m=8
